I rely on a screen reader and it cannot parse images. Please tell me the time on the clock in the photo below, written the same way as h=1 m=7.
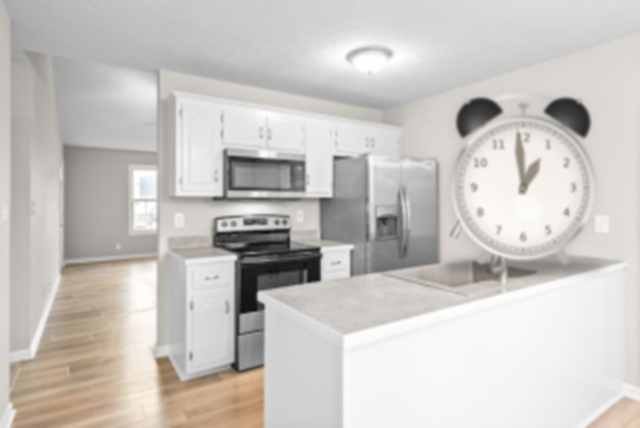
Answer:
h=12 m=59
